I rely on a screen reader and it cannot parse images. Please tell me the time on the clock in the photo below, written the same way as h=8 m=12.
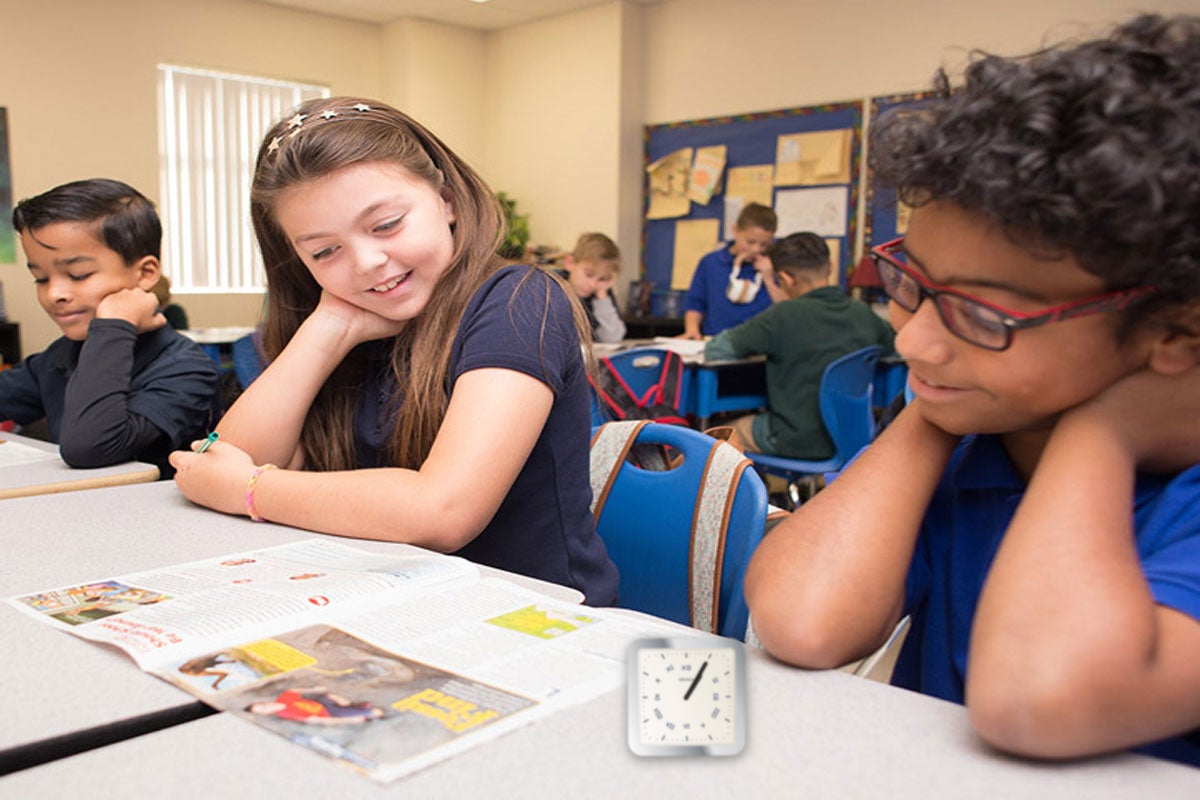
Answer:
h=1 m=5
